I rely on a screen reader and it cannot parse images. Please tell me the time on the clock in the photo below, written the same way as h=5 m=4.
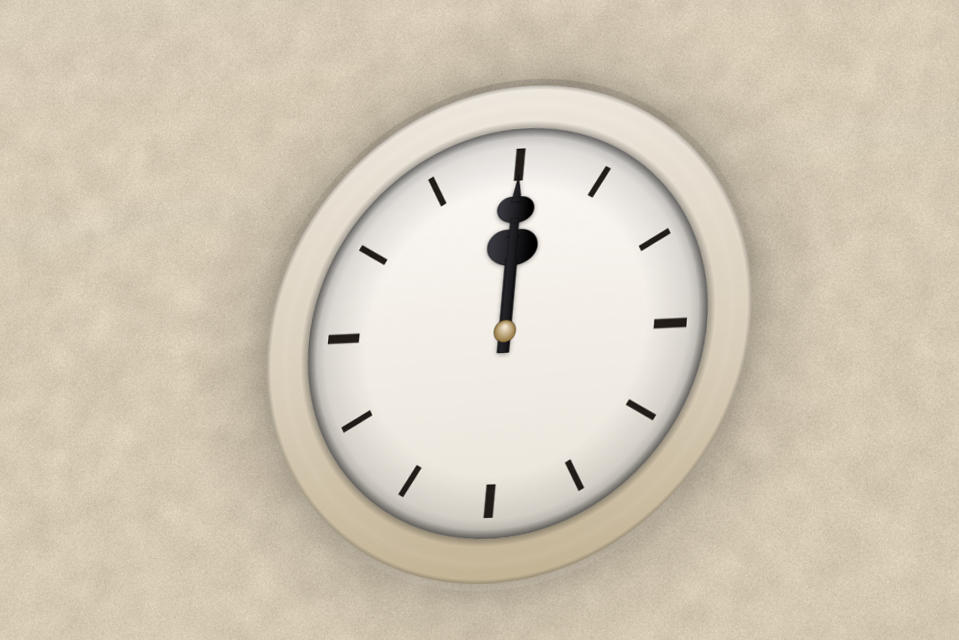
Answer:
h=12 m=0
